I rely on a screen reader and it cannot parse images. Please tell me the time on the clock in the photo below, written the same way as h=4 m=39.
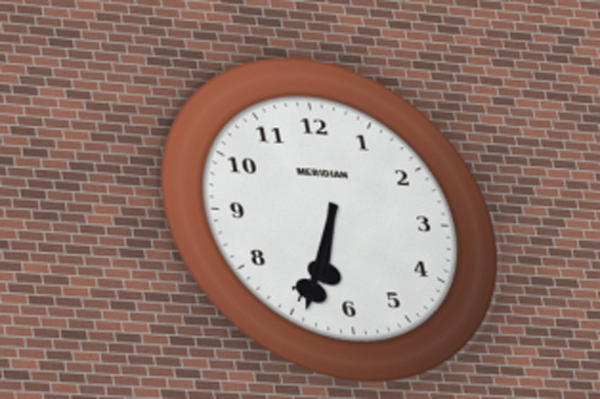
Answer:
h=6 m=34
